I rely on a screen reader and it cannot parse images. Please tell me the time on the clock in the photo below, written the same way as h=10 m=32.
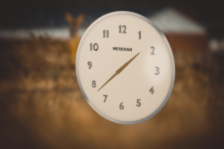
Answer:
h=1 m=38
